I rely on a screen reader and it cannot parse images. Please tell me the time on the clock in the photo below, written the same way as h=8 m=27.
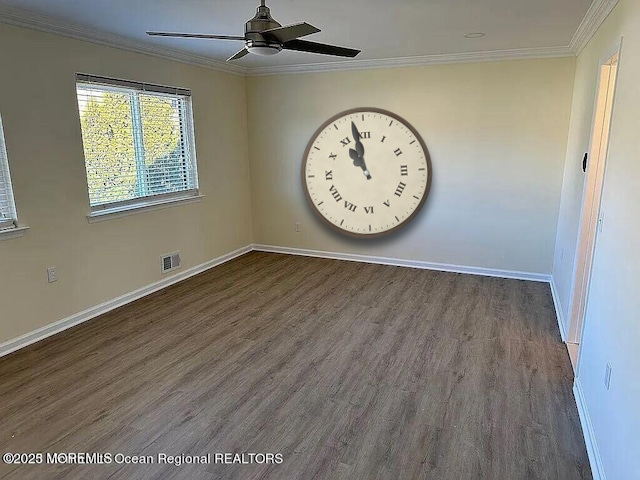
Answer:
h=10 m=58
